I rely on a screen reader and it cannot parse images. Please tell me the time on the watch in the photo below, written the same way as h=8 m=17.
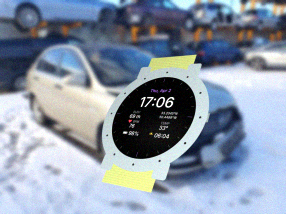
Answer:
h=17 m=6
